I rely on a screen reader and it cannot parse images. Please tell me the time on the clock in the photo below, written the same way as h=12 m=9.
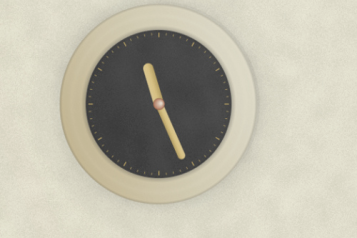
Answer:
h=11 m=26
